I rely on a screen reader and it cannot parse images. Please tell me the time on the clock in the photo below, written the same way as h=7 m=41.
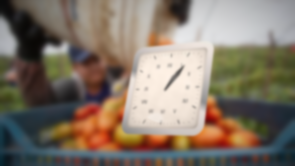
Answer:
h=1 m=6
